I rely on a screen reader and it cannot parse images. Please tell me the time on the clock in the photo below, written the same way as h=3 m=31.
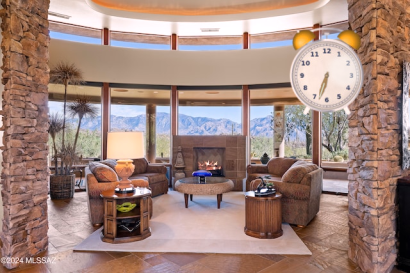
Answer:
h=6 m=33
